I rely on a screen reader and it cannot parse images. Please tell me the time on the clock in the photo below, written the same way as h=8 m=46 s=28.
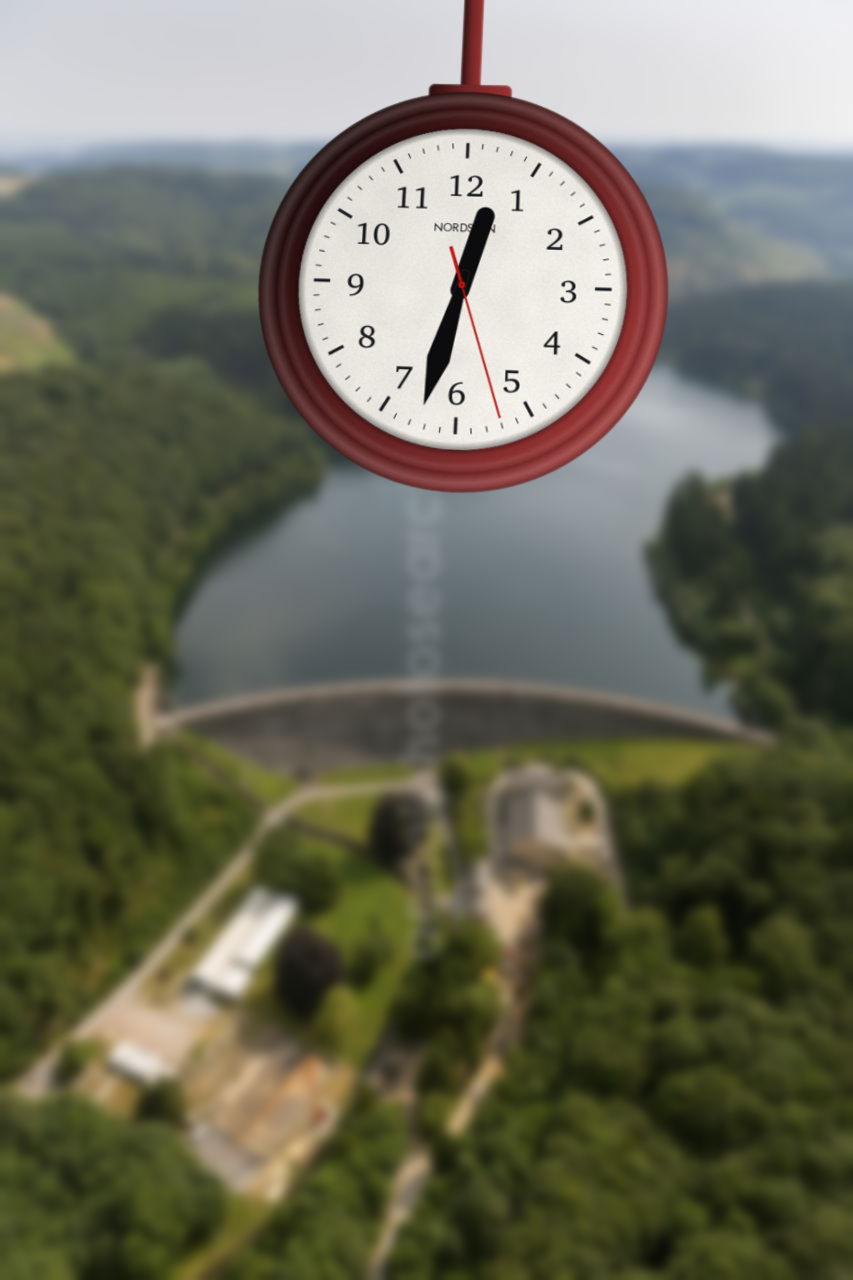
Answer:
h=12 m=32 s=27
